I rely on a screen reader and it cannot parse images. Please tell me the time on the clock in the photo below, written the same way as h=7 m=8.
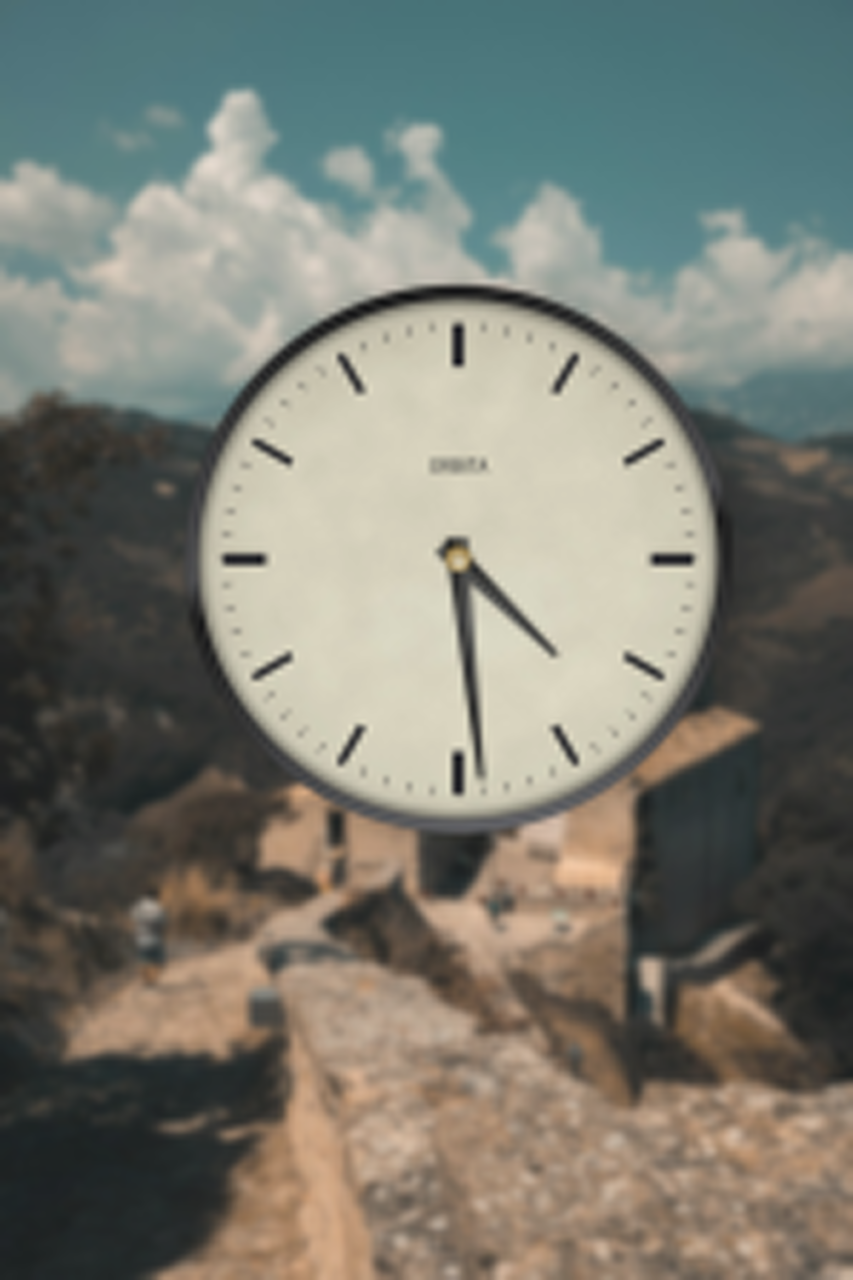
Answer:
h=4 m=29
